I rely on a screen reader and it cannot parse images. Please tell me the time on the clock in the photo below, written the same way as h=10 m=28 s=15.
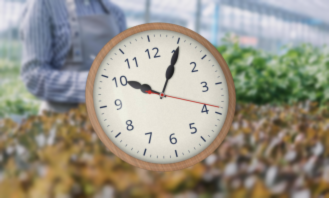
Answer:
h=10 m=5 s=19
